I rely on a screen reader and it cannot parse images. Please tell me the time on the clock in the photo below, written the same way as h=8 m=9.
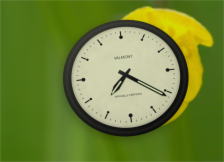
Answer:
h=7 m=21
